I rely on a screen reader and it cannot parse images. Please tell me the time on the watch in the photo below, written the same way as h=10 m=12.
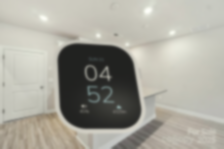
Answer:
h=4 m=52
